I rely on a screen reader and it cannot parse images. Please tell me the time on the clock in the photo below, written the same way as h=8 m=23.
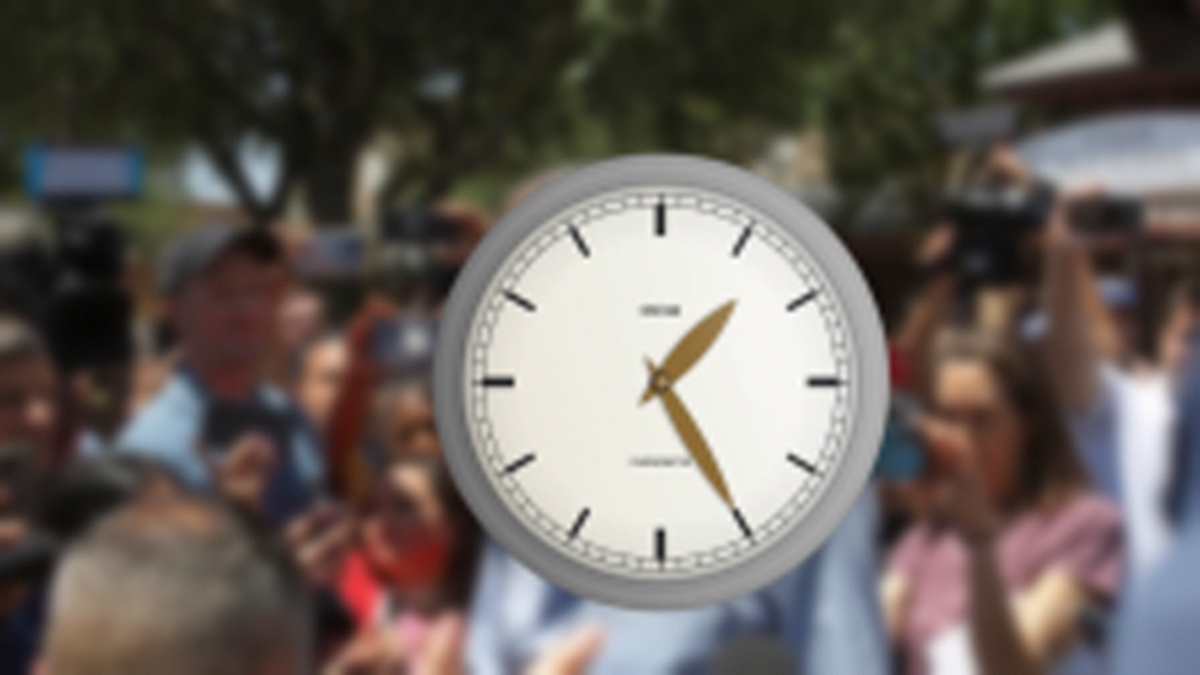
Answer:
h=1 m=25
